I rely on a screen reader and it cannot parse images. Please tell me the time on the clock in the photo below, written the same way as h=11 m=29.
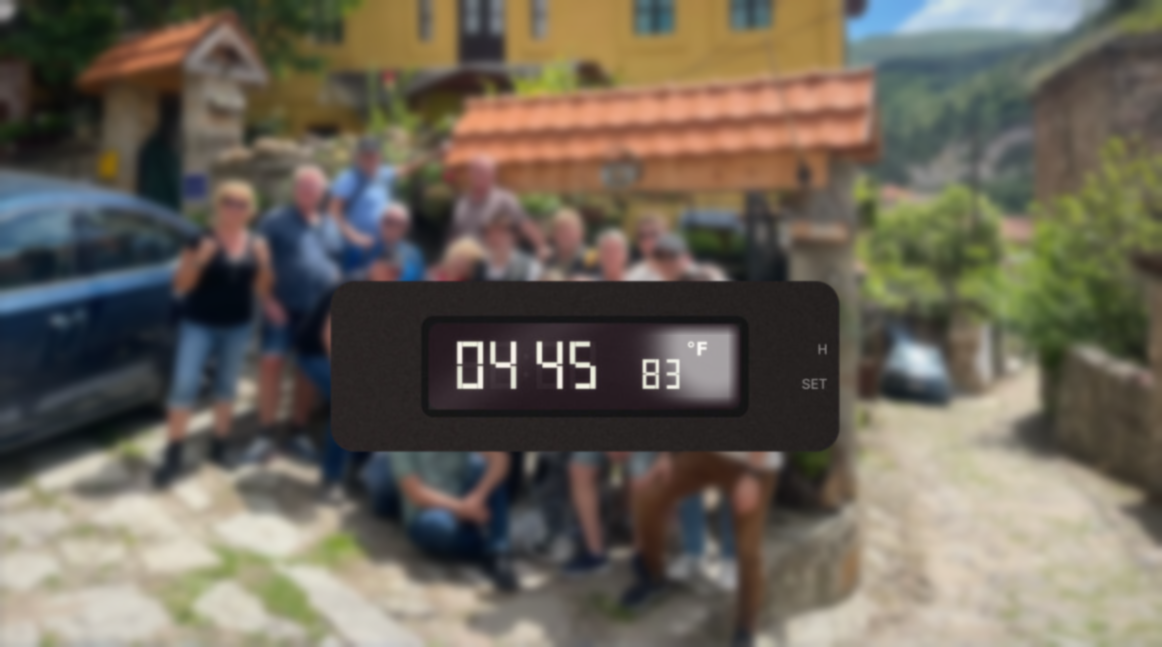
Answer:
h=4 m=45
